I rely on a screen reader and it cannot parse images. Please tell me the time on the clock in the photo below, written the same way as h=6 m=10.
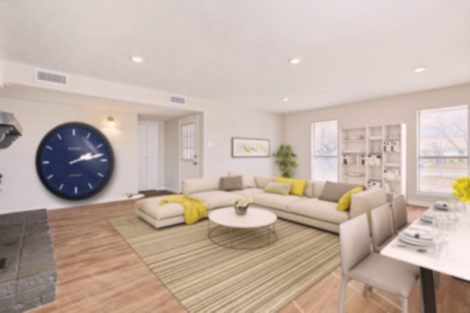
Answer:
h=2 m=13
